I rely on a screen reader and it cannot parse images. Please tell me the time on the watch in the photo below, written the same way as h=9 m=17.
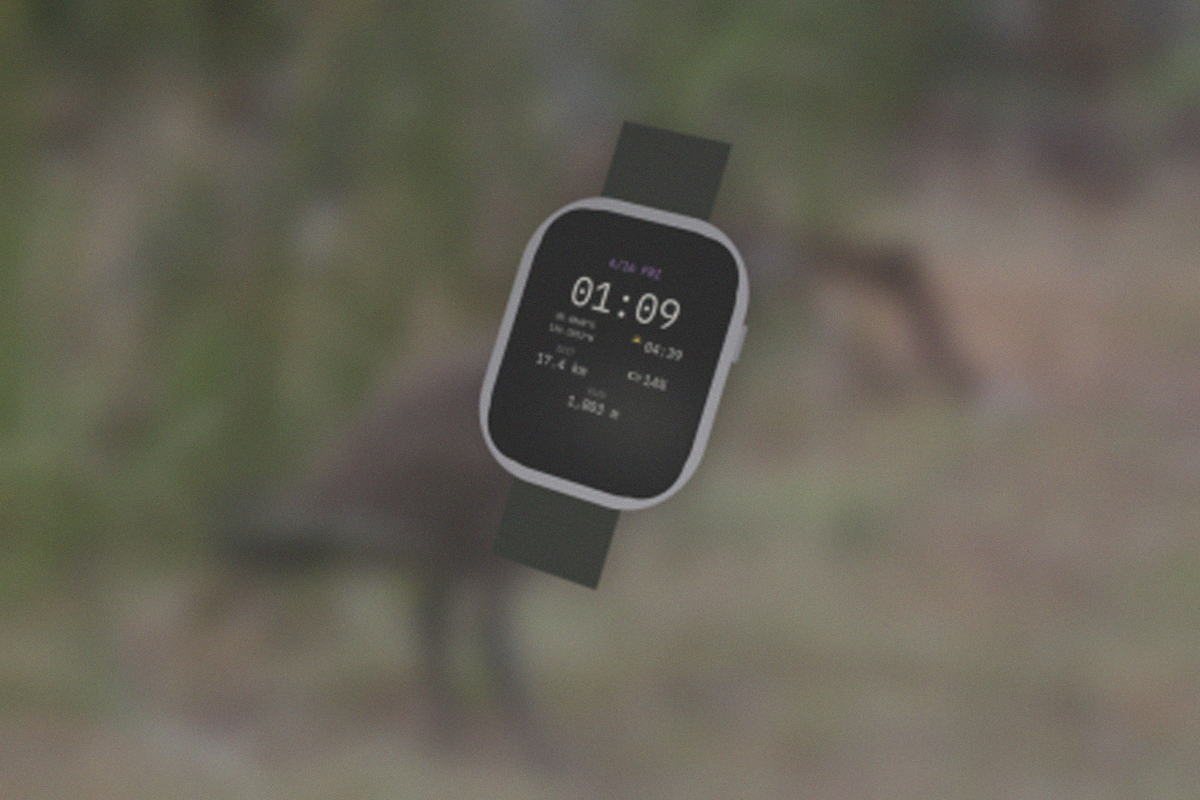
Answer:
h=1 m=9
